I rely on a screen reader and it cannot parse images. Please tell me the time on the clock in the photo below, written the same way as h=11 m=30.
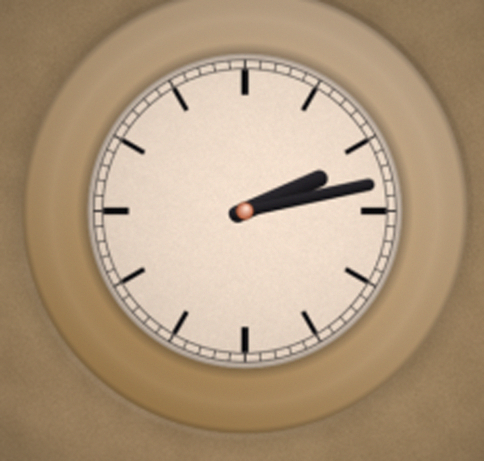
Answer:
h=2 m=13
